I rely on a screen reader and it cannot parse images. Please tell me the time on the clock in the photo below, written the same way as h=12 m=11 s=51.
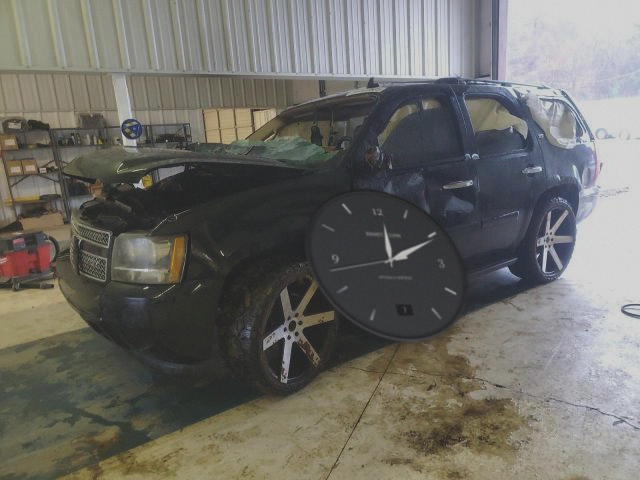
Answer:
h=12 m=10 s=43
